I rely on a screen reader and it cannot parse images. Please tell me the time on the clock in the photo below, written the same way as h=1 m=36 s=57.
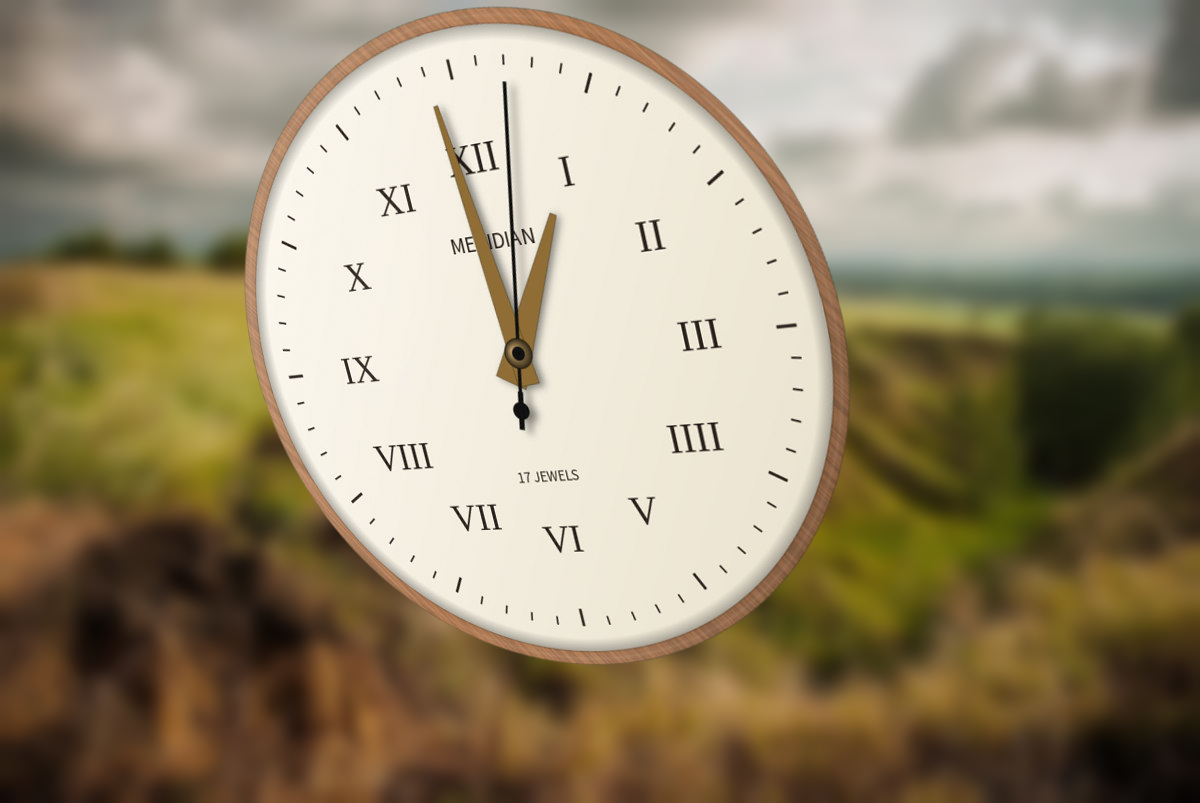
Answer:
h=12 m=59 s=2
